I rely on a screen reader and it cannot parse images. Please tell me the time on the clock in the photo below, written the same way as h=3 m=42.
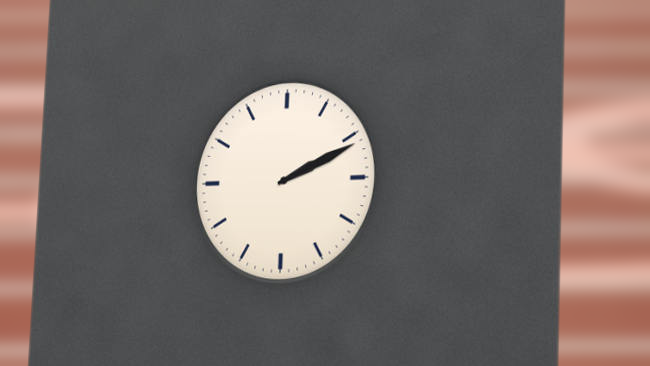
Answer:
h=2 m=11
